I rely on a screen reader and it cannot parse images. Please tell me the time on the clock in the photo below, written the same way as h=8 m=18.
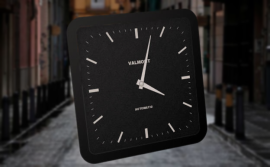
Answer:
h=4 m=3
